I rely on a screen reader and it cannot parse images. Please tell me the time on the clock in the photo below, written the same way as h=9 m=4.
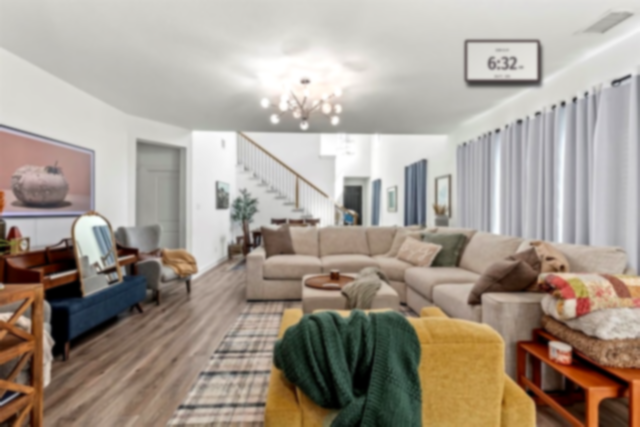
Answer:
h=6 m=32
